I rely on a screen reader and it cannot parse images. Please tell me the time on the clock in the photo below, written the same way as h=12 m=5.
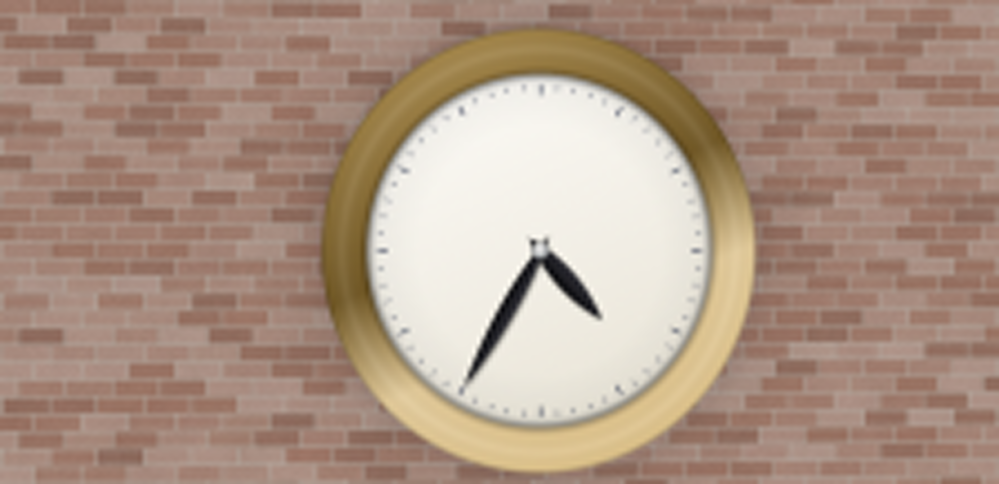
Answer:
h=4 m=35
